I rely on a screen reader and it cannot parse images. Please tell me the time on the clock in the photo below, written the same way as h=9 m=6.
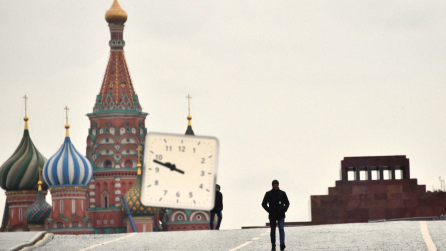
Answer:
h=9 m=48
